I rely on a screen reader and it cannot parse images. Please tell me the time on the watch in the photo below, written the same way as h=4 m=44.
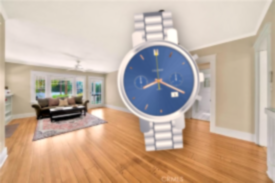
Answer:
h=8 m=20
